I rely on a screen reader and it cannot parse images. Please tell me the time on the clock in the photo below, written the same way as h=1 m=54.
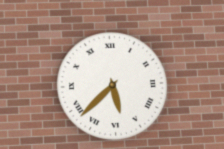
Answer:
h=5 m=38
